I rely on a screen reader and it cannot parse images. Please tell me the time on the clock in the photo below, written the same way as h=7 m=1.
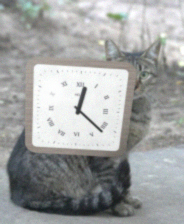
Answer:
h=12 m=22
